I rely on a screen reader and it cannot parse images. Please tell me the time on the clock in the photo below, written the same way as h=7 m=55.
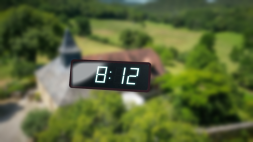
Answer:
h=8 m=12
